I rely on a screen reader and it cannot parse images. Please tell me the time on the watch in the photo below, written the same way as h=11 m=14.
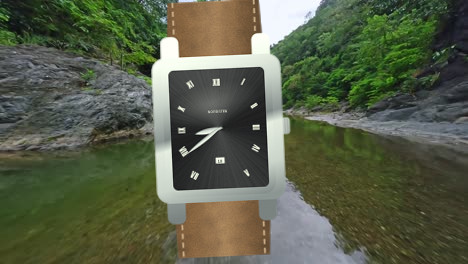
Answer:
h=8 m=39
